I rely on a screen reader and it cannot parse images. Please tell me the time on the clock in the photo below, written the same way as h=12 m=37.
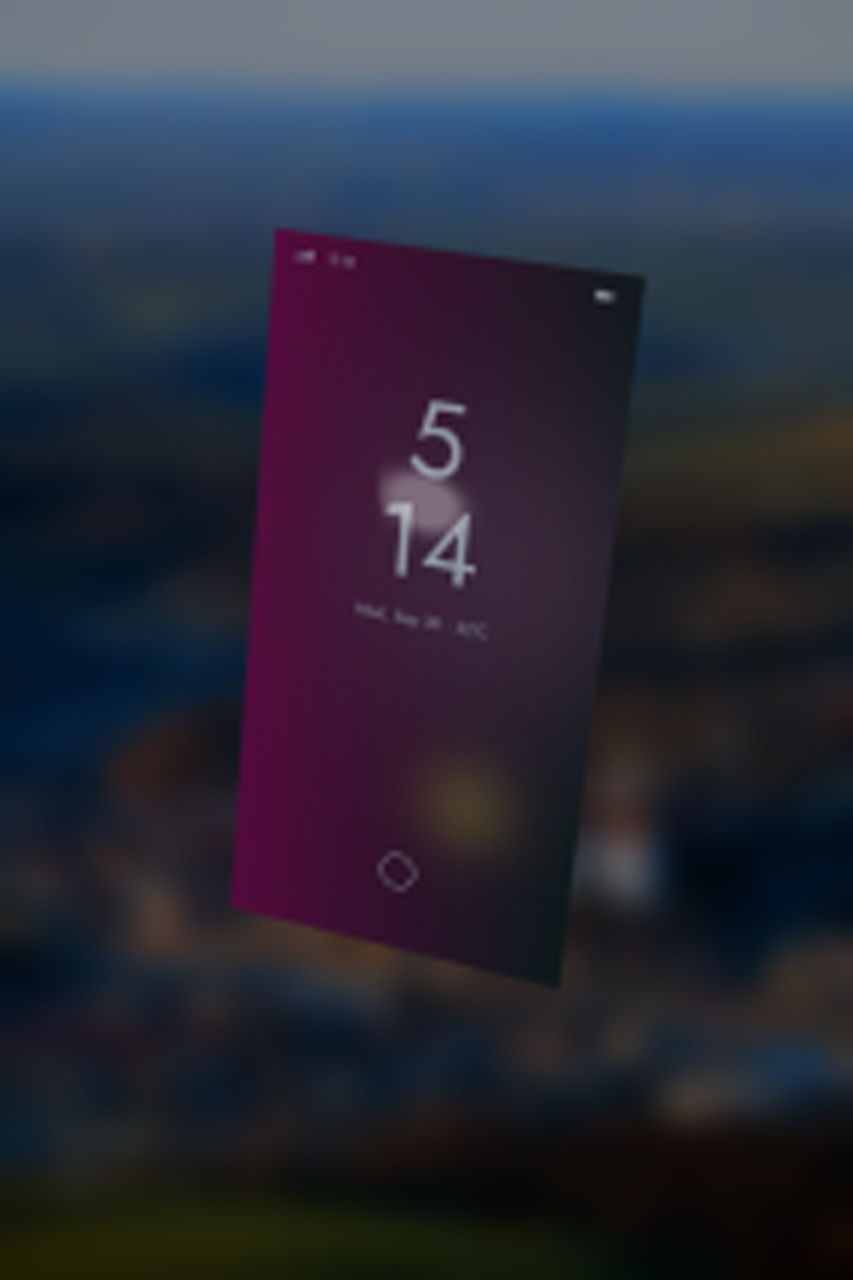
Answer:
h=5 m=14
